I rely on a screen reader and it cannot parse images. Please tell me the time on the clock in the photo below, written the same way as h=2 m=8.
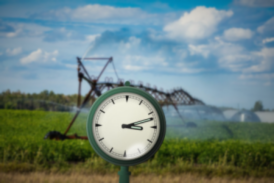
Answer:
h=3 m=12
